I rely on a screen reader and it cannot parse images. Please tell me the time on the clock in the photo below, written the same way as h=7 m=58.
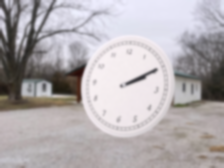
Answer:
h=2 m=10
